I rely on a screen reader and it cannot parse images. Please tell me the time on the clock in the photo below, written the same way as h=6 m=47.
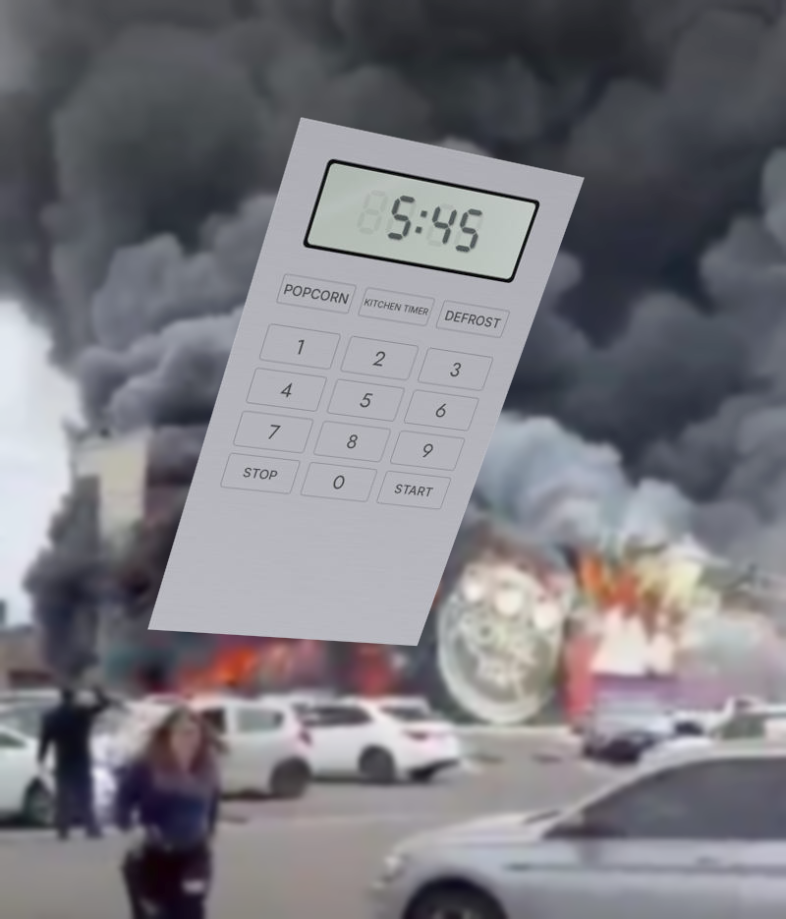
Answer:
h=5 m=45
